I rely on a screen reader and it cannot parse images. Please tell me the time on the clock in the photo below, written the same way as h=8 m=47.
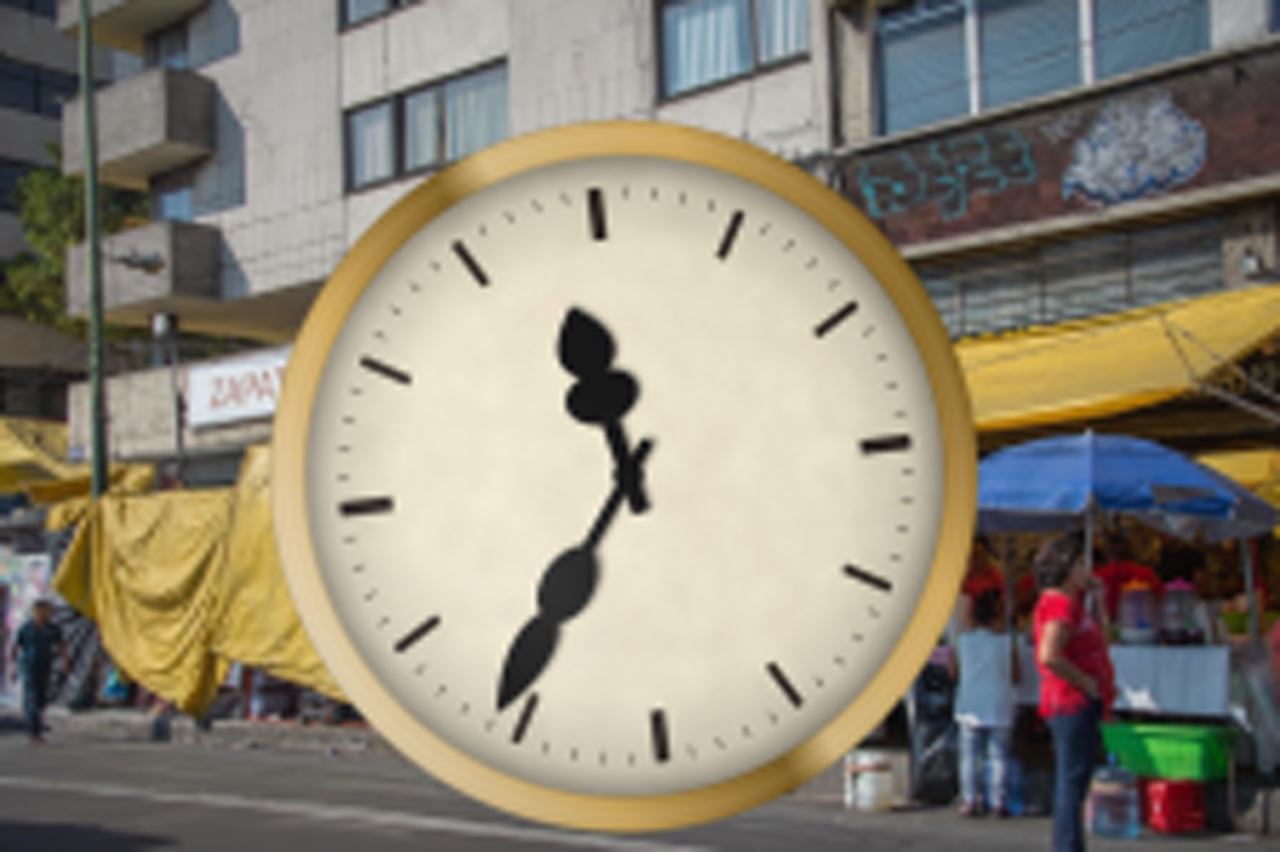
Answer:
h=11 m=36
